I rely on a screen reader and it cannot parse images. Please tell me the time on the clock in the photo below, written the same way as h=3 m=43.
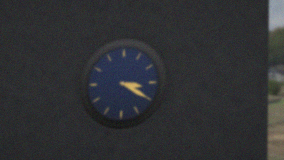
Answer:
h=3 m=20
